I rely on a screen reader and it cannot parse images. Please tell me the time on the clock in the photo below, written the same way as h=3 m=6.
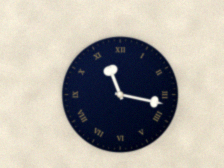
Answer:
h=11 m=17
